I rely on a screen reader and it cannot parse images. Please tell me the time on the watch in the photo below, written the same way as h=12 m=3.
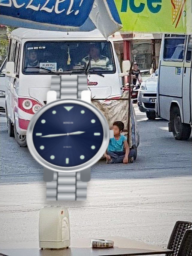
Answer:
h=2 m=44
